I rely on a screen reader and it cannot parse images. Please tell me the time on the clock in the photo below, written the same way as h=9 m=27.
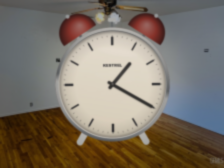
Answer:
h=1 m=20
